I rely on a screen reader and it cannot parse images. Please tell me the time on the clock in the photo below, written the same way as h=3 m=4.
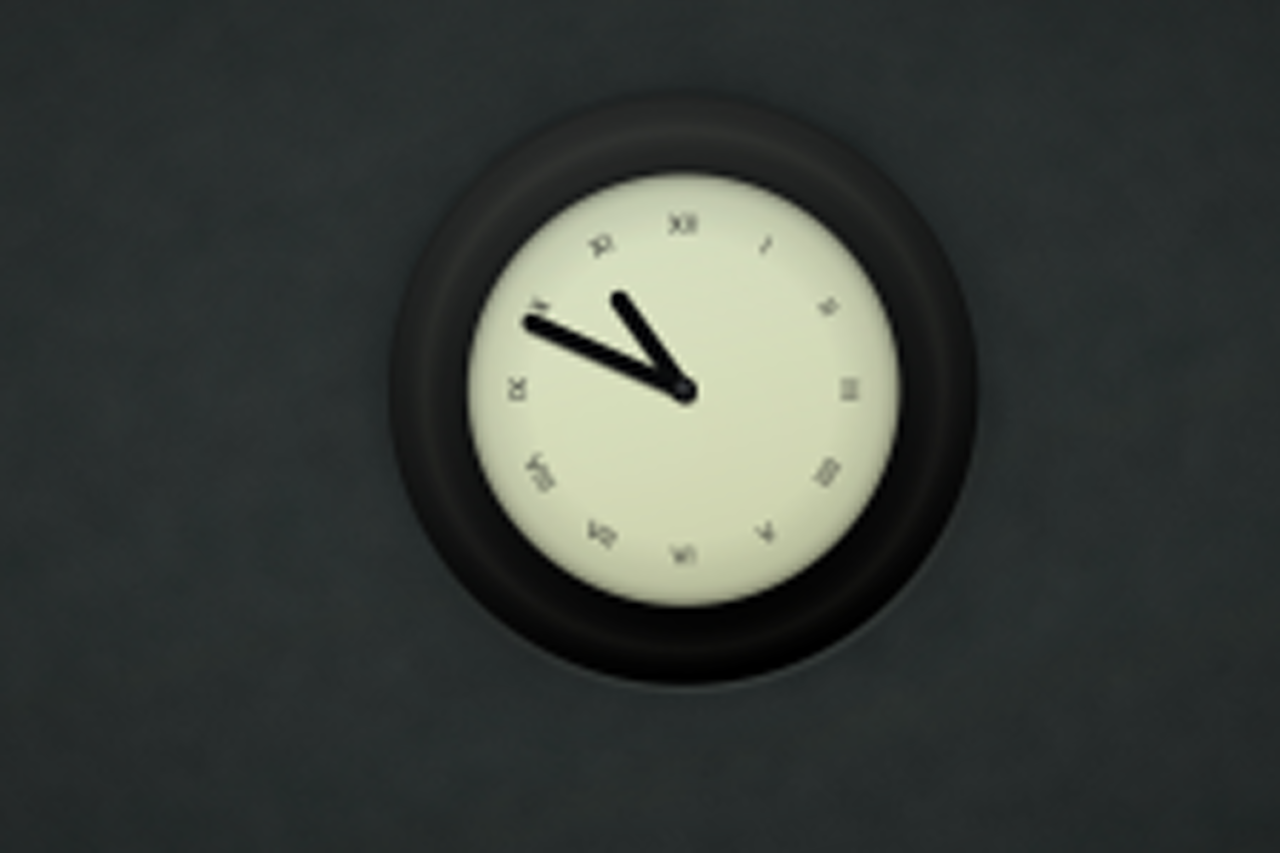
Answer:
h=10 m=49
